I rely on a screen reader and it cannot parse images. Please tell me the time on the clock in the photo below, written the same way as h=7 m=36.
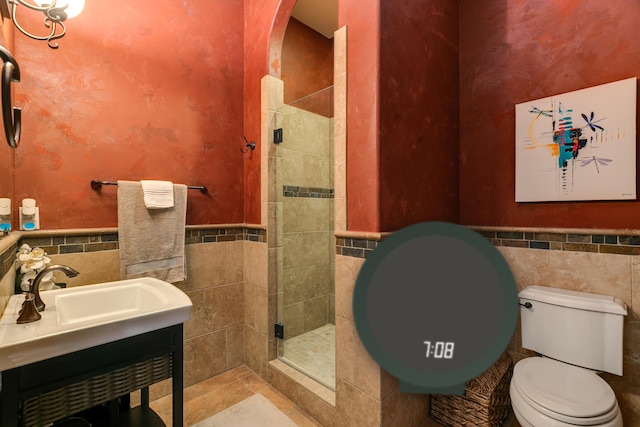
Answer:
h=7 m=8
